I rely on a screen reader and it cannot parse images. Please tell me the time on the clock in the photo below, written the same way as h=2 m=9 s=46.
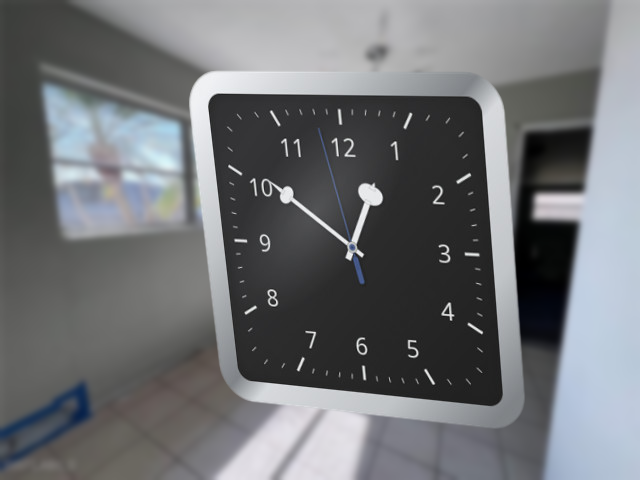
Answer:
h=12 m=50 s=58
